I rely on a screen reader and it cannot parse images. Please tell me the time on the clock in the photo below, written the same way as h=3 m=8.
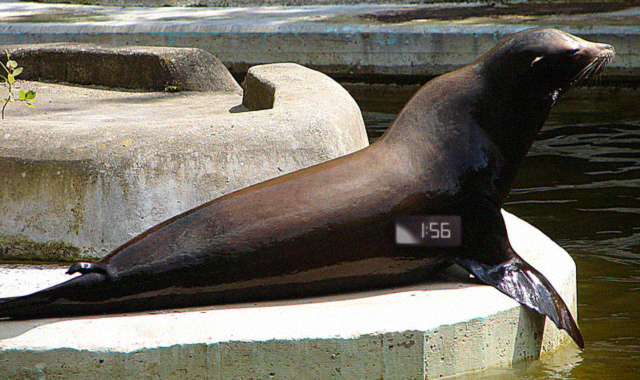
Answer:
h=1 m=56
